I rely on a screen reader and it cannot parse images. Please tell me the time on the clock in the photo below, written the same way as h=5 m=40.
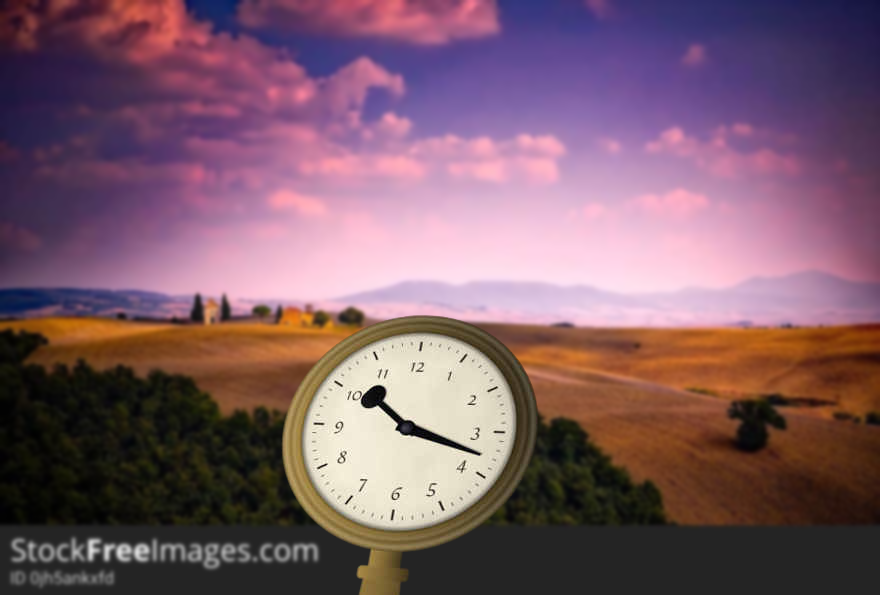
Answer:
h=10 m=18
